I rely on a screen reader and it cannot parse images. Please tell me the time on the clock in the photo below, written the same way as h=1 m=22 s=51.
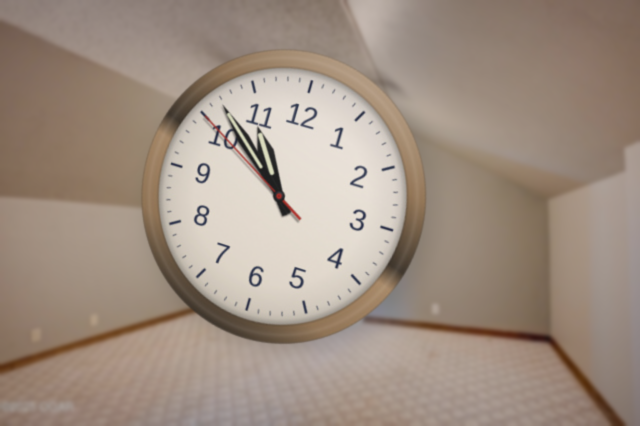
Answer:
h=10 m=51 s=50
